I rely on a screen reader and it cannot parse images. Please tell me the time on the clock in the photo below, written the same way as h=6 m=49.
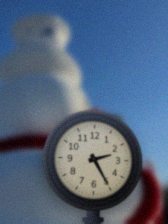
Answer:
h=2 m=25
